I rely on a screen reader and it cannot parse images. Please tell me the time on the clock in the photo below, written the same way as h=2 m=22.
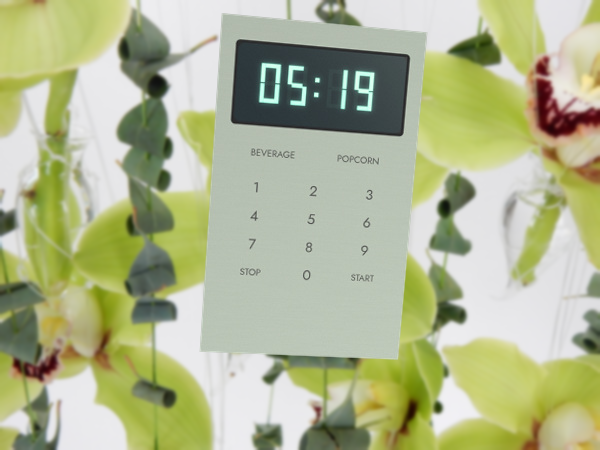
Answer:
h=5 m=19
